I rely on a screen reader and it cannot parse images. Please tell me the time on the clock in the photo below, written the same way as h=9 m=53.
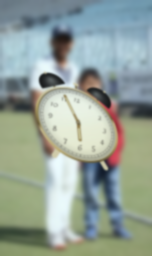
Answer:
h=5 m=56
